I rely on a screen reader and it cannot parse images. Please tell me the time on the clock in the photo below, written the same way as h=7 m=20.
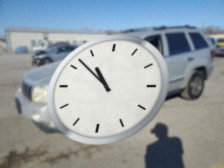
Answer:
h=10 m=52
